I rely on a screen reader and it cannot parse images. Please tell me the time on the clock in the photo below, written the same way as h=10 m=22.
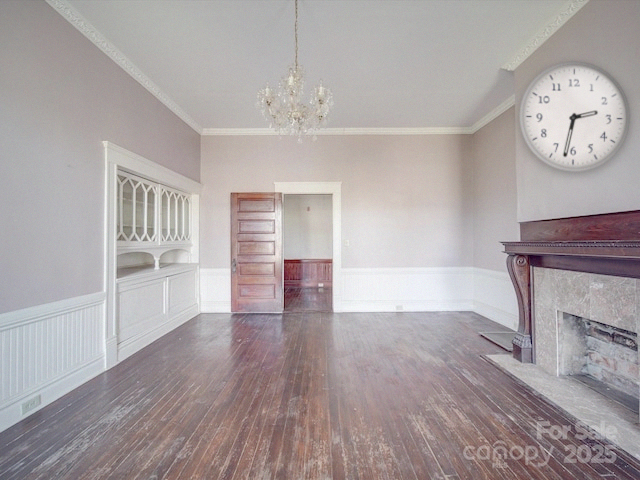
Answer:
h=2 m=32
